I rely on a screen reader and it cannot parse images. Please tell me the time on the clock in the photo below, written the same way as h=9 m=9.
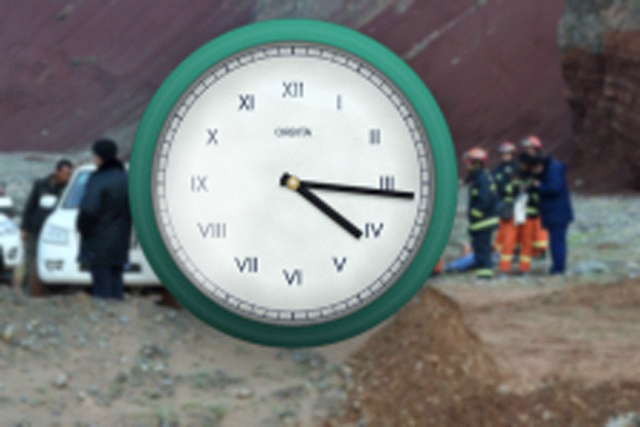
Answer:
h=4 m=16
